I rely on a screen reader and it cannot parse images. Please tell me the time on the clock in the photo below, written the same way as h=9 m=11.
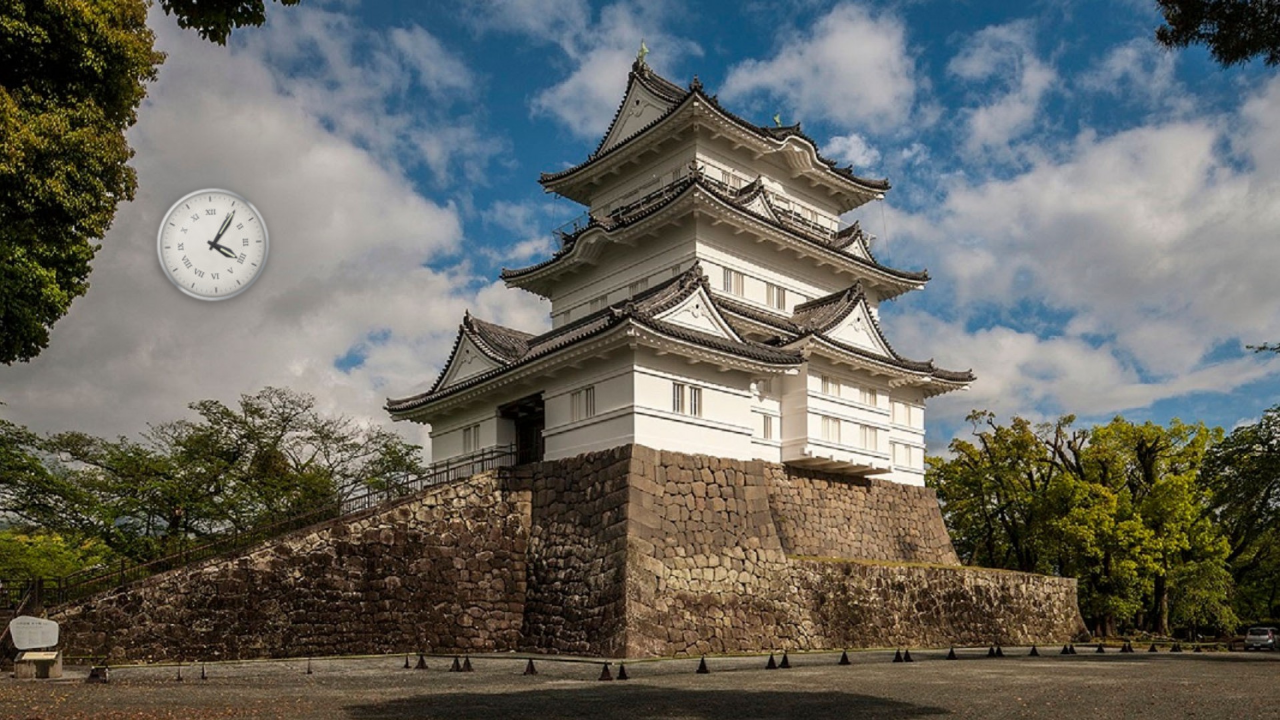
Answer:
h=4 m=6
